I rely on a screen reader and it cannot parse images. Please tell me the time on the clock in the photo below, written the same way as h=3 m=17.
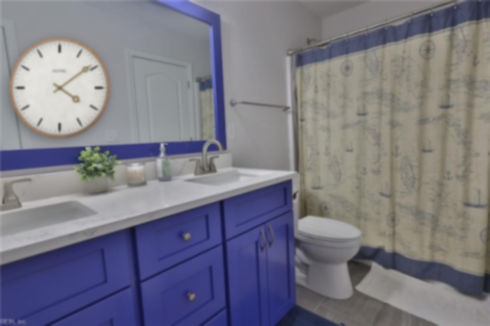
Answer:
h=4 m=9
